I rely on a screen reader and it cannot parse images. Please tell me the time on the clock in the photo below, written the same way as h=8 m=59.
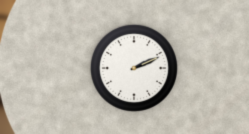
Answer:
h=2 m=11
